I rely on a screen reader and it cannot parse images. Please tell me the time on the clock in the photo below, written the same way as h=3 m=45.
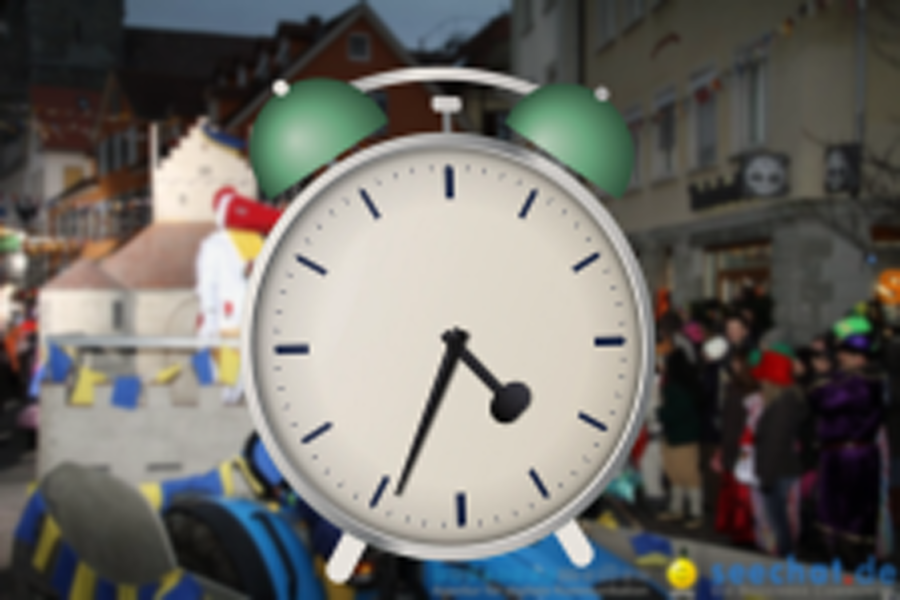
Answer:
h=4 m=34
